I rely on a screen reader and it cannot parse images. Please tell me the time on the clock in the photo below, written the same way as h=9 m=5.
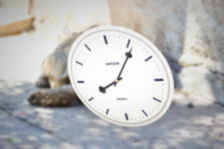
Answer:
h=8 m=6
